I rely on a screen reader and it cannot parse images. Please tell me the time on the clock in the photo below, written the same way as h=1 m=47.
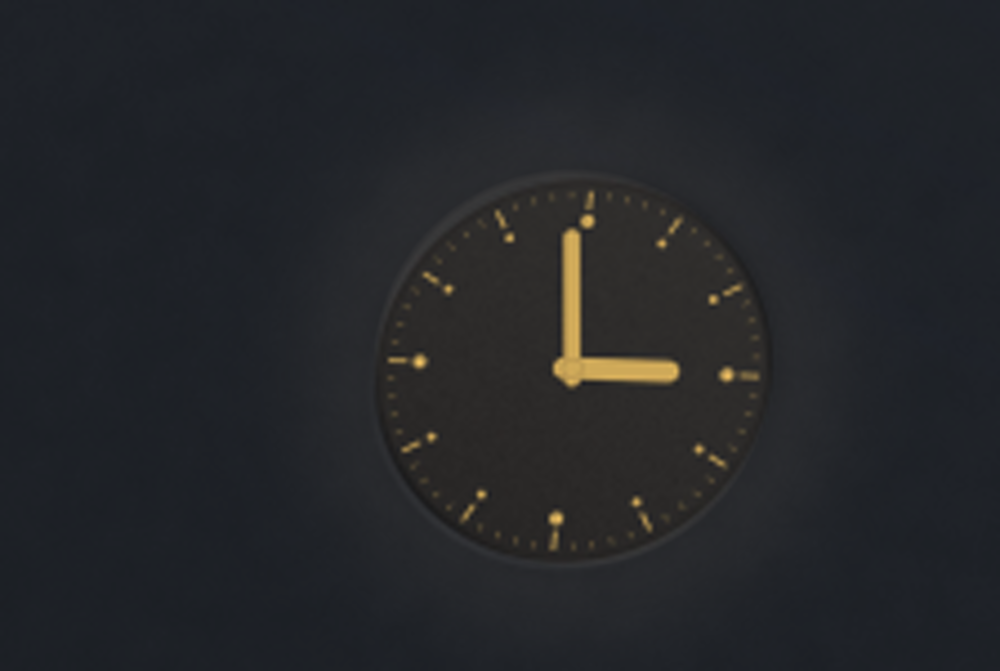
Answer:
h=2 m=59
